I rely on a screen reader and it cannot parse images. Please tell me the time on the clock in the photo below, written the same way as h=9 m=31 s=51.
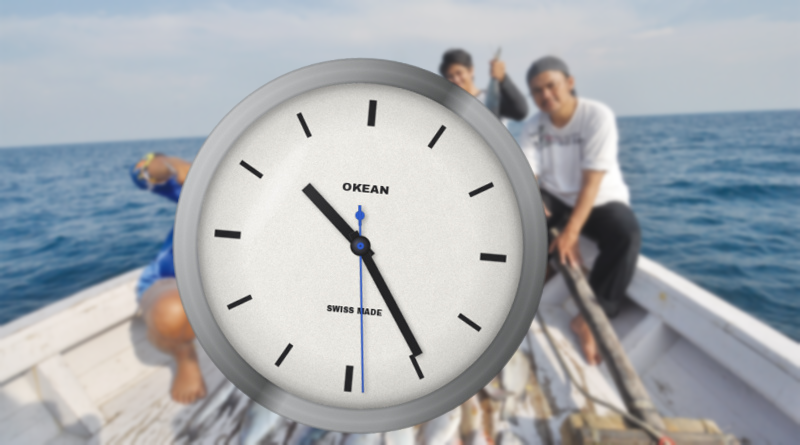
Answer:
h=10 m=24 s=29
